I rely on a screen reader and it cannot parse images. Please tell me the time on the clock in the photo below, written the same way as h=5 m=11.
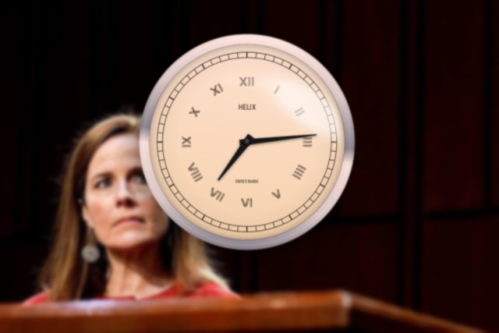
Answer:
h=7 m=14
